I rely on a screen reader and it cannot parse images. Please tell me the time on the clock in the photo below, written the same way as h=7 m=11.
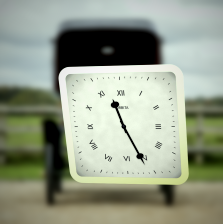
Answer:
h=11 m=26
